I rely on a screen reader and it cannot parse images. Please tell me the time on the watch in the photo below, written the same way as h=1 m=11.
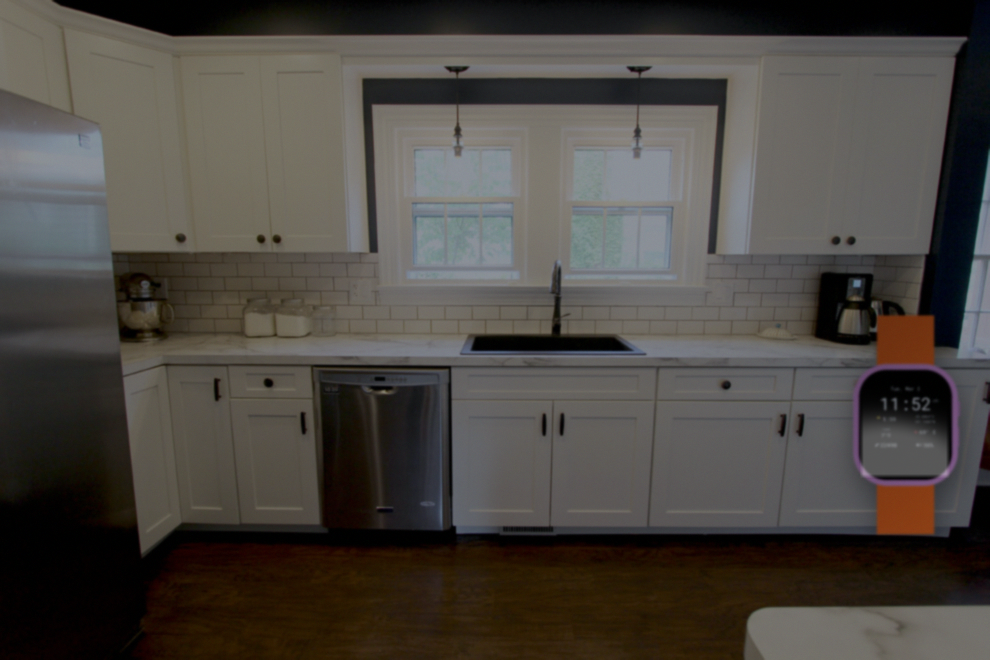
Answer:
h=11 m=52
